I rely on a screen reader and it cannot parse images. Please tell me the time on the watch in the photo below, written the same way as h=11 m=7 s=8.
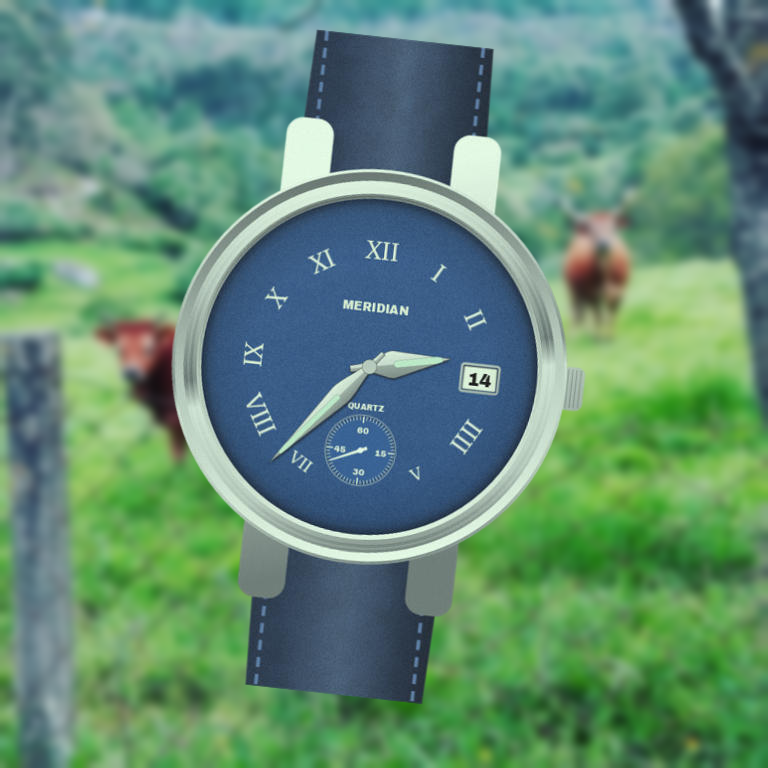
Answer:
h=2 m=36 s=41
